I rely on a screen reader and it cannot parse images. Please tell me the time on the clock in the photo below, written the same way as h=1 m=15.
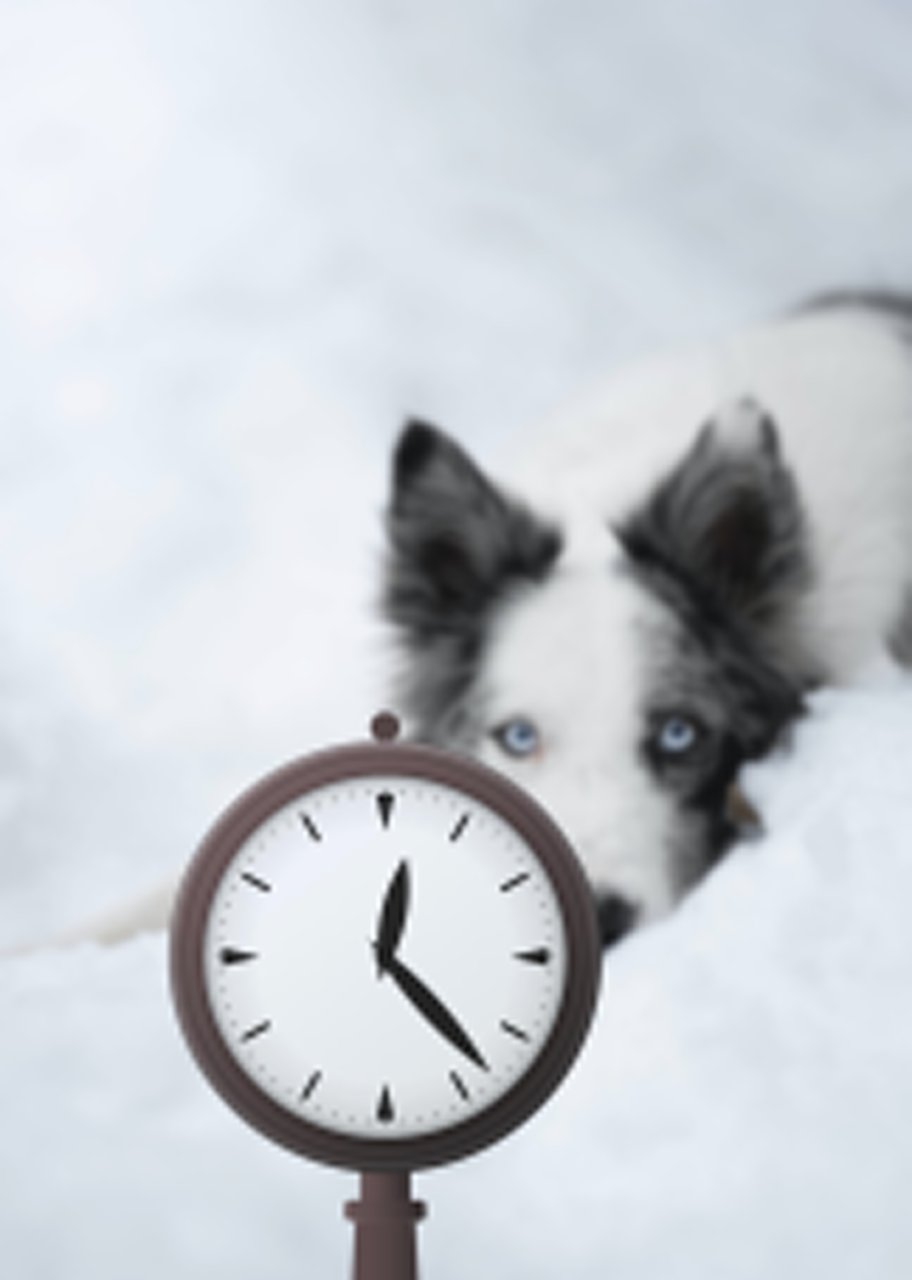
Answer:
h=12 m=23
